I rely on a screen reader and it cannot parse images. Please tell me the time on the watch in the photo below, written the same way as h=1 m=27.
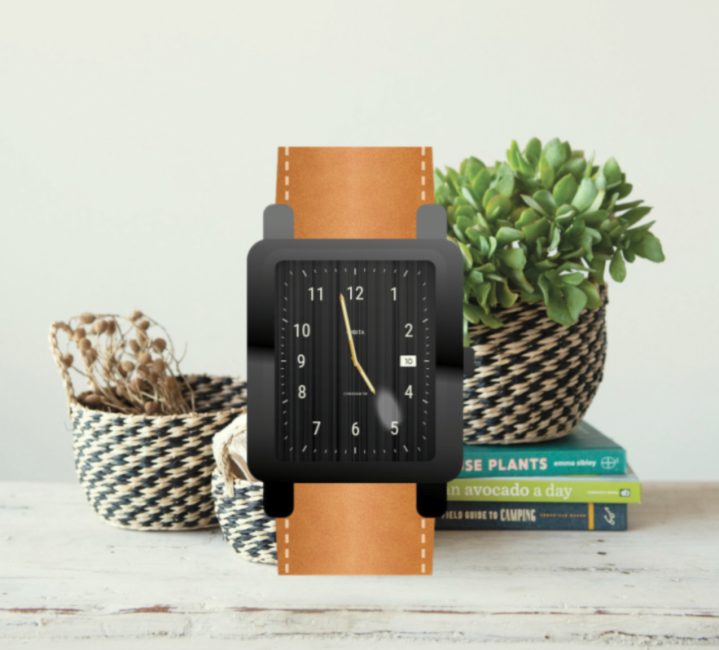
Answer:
h=4 m=58
